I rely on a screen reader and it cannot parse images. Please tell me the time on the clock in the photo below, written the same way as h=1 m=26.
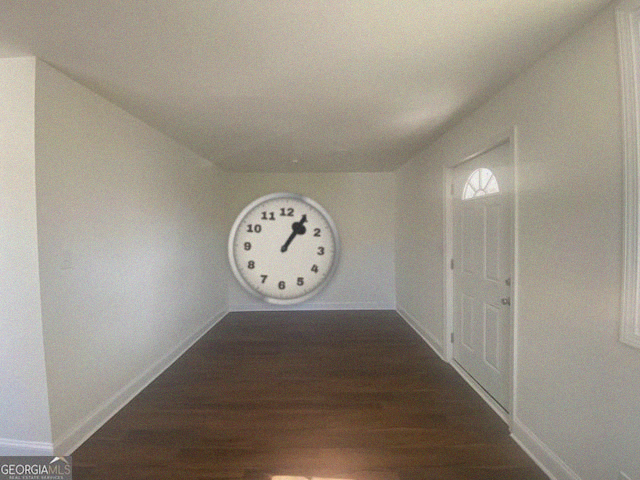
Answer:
h=1 m=5
